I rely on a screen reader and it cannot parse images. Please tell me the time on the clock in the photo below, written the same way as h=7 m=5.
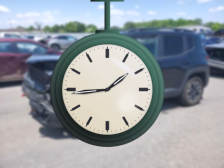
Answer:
h=1 m=44
